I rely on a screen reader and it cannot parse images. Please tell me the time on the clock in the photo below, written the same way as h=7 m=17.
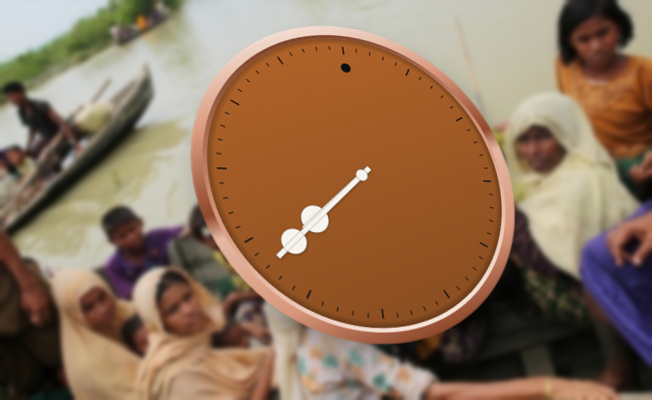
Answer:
h=7 m=38
